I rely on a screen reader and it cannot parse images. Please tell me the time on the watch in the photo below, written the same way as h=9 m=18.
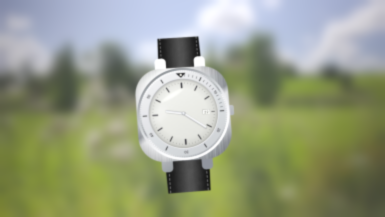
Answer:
h=9 m=21
